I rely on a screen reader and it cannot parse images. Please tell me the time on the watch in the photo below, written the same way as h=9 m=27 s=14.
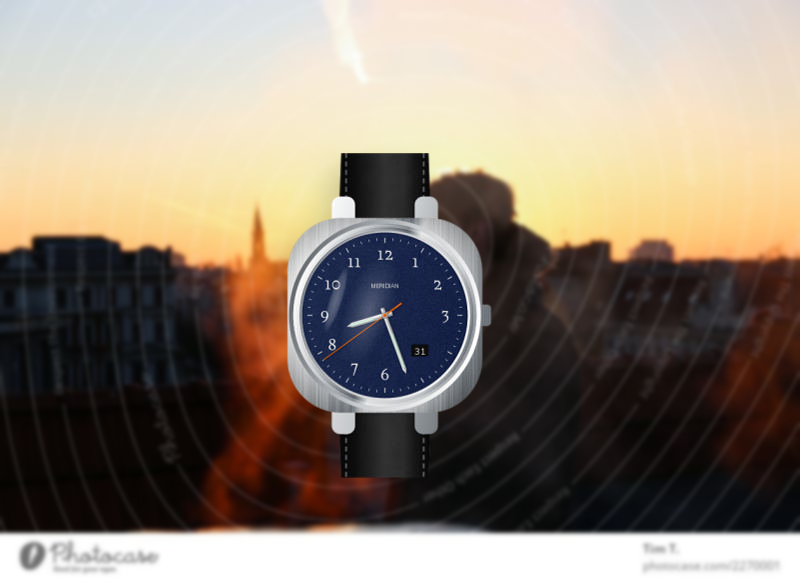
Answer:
h=8 m=26 s=39
